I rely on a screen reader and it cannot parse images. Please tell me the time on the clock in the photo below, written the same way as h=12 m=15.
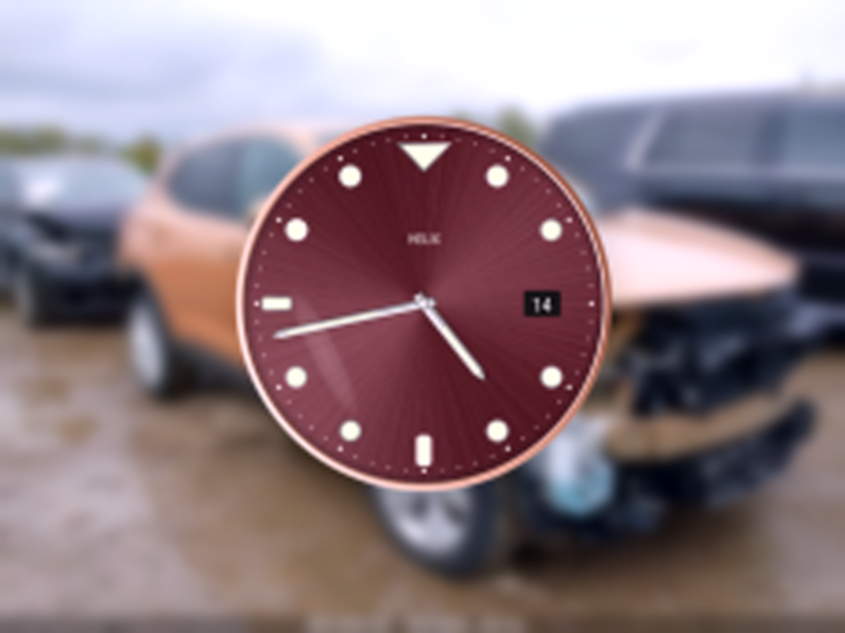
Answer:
h=4 m=43
